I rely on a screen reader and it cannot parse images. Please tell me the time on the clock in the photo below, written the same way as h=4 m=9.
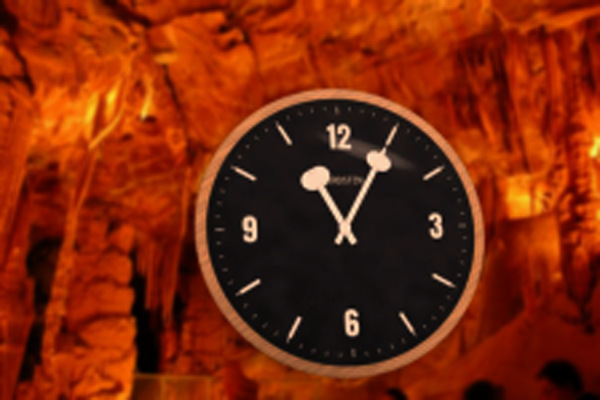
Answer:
h=11 m=5
